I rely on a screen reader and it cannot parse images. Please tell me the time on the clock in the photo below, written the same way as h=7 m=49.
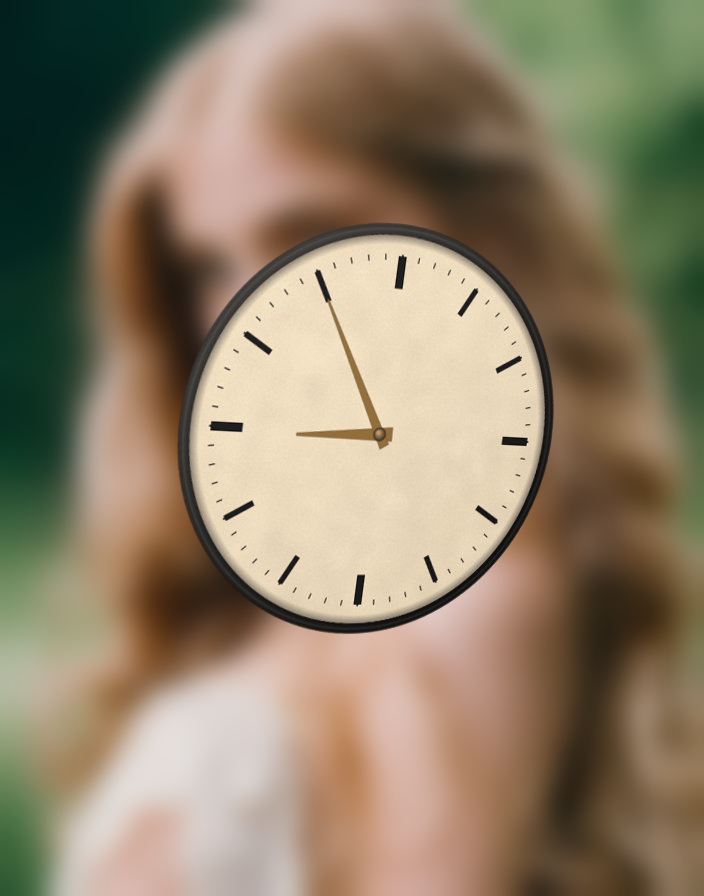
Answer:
h=8 m=55
